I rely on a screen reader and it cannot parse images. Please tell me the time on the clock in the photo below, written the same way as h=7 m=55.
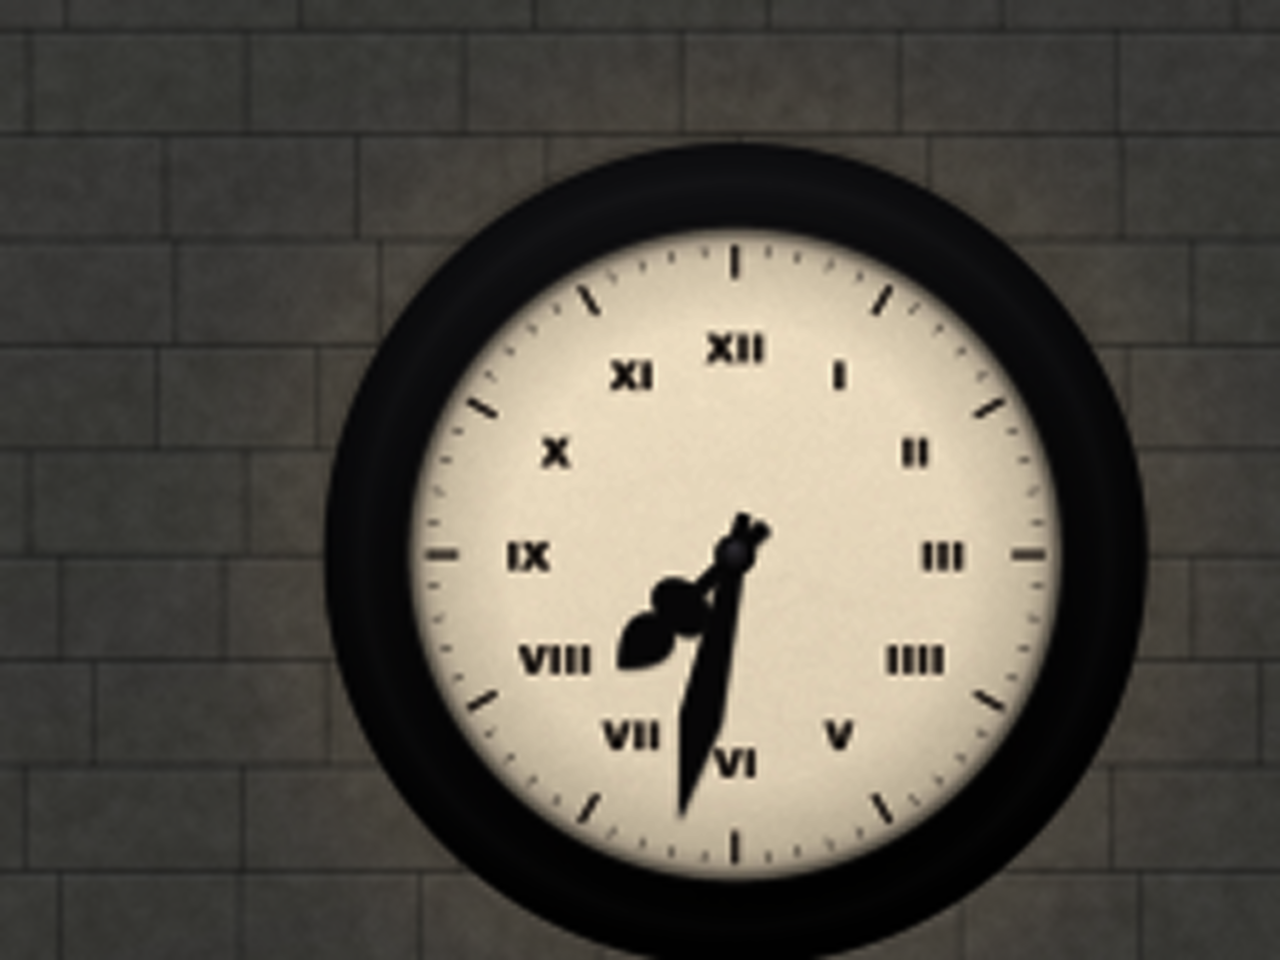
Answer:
h=7 m=32
